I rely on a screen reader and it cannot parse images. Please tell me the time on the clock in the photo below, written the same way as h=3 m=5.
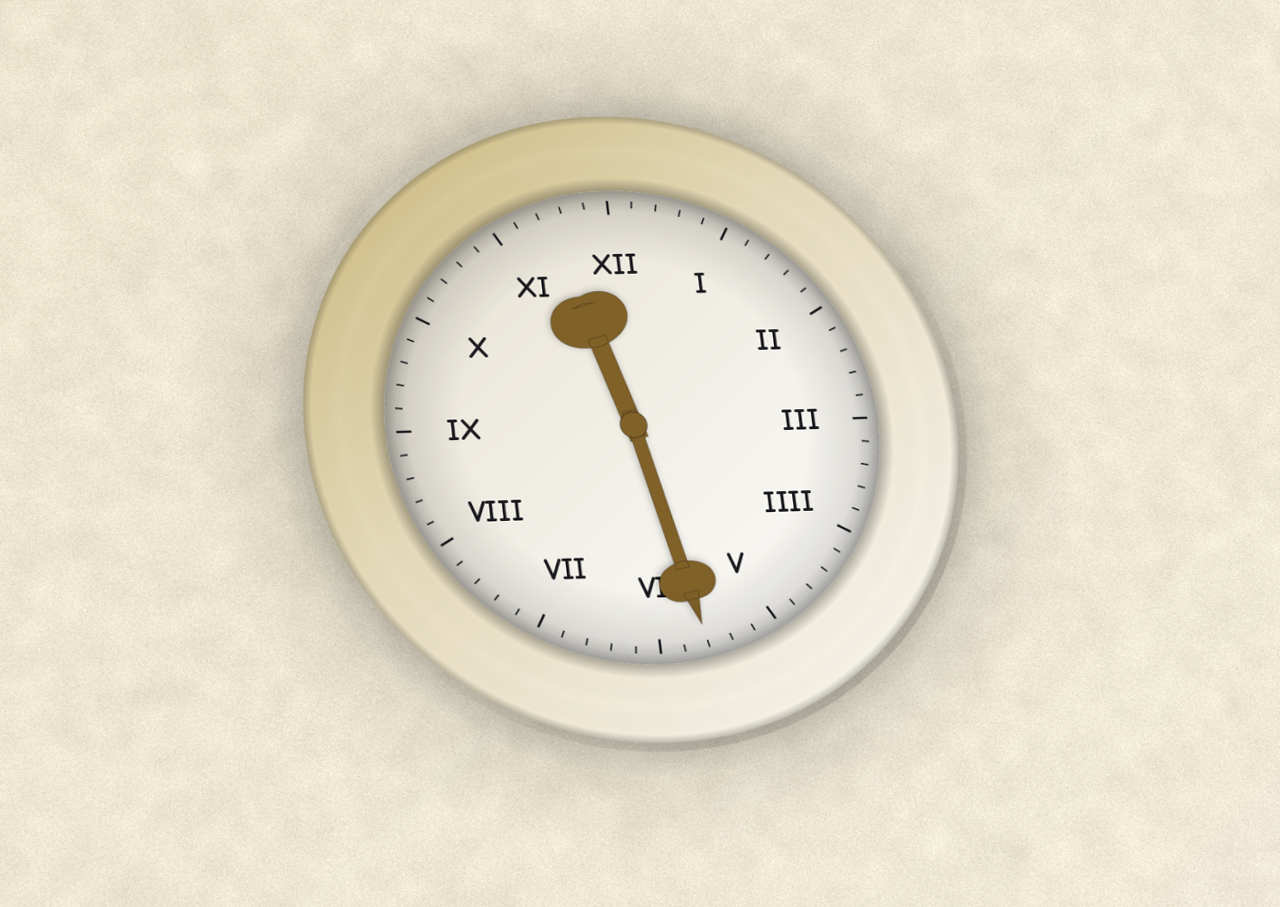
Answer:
h=11 m=28
